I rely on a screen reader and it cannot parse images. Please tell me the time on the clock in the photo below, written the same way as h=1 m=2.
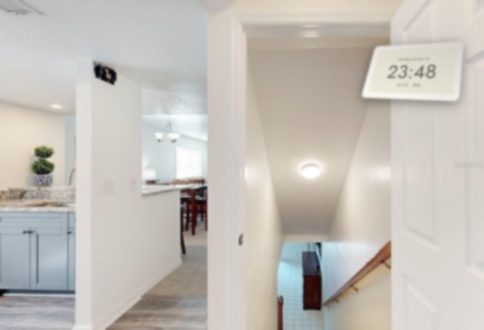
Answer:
h=23 m=48
